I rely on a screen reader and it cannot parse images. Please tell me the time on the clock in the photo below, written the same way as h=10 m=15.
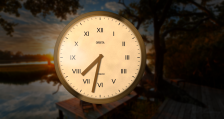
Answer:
h=7 m=32
